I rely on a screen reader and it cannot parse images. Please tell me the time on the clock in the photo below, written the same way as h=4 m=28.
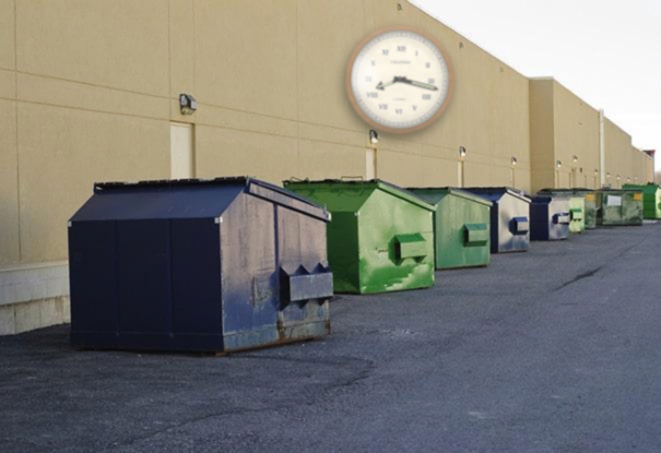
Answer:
h=8 m=17
